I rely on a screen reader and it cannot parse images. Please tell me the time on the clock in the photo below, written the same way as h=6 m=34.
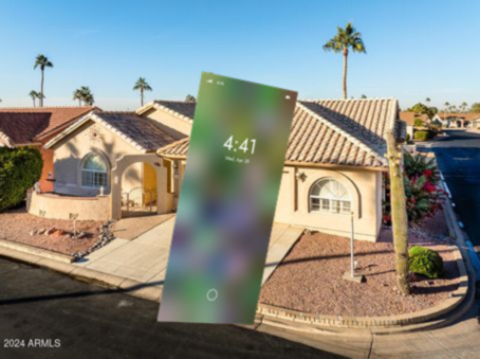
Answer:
h=4 m=41
